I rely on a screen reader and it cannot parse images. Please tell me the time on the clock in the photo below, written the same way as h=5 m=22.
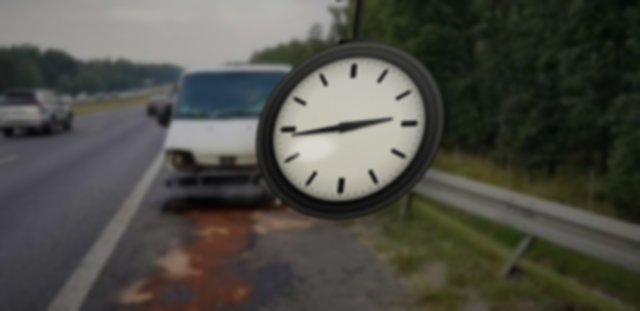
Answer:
h=2 m=44
